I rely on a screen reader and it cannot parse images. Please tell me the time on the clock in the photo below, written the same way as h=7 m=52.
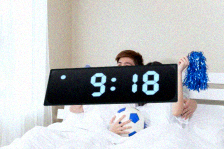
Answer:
h=9 m=18
